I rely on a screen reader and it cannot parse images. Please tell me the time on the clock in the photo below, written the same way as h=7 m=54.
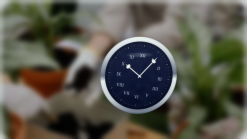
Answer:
h=10 m=6
